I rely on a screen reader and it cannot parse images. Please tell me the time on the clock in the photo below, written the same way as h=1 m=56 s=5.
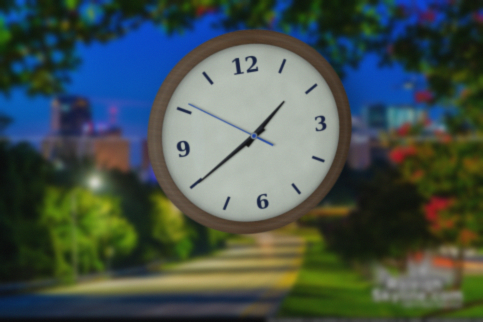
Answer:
h=1 m=39 s=51
